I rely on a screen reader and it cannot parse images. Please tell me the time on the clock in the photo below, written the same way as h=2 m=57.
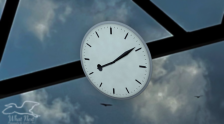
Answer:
h=8 m=9
